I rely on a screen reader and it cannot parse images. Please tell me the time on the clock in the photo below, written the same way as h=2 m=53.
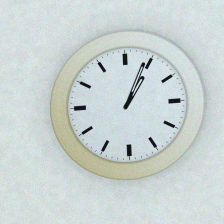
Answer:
h=1 m=4
